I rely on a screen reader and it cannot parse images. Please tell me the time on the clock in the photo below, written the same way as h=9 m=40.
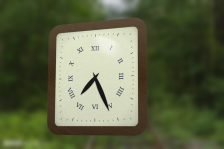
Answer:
h=7 m=26
